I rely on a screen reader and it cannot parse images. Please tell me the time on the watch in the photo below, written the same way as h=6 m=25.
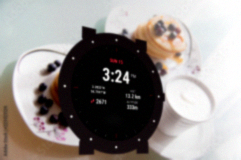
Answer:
h=3 m=24
